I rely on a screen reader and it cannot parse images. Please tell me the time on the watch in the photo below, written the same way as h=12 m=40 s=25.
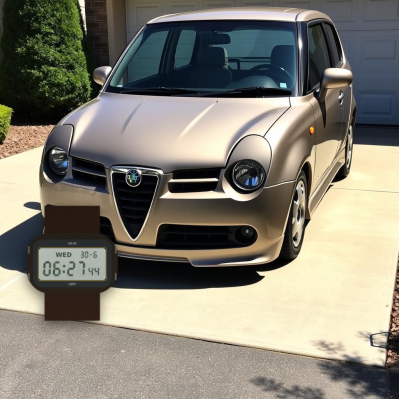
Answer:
h=6 m=27 s=44
